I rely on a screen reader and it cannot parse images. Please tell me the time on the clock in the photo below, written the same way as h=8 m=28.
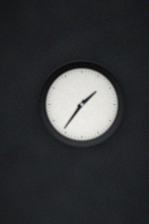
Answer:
h=1 m=36
